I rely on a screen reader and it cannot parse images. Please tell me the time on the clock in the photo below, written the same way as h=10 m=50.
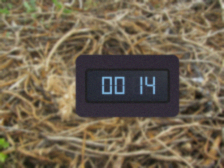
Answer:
h=0 m=14
